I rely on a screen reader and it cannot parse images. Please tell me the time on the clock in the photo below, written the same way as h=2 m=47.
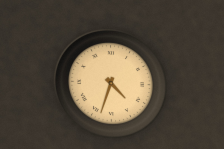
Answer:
h=4 m=33
